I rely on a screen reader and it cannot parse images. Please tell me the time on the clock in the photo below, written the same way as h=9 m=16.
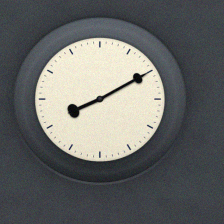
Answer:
h=8 m=10
